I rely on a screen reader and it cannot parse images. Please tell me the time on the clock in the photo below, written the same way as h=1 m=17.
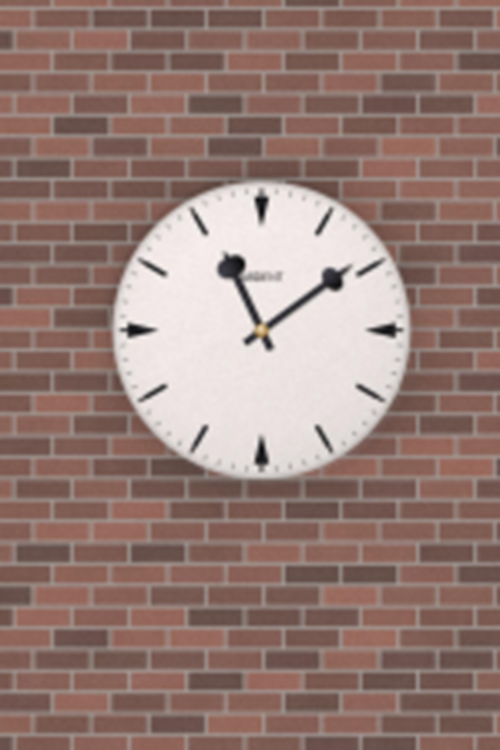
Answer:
h=11 m=9
